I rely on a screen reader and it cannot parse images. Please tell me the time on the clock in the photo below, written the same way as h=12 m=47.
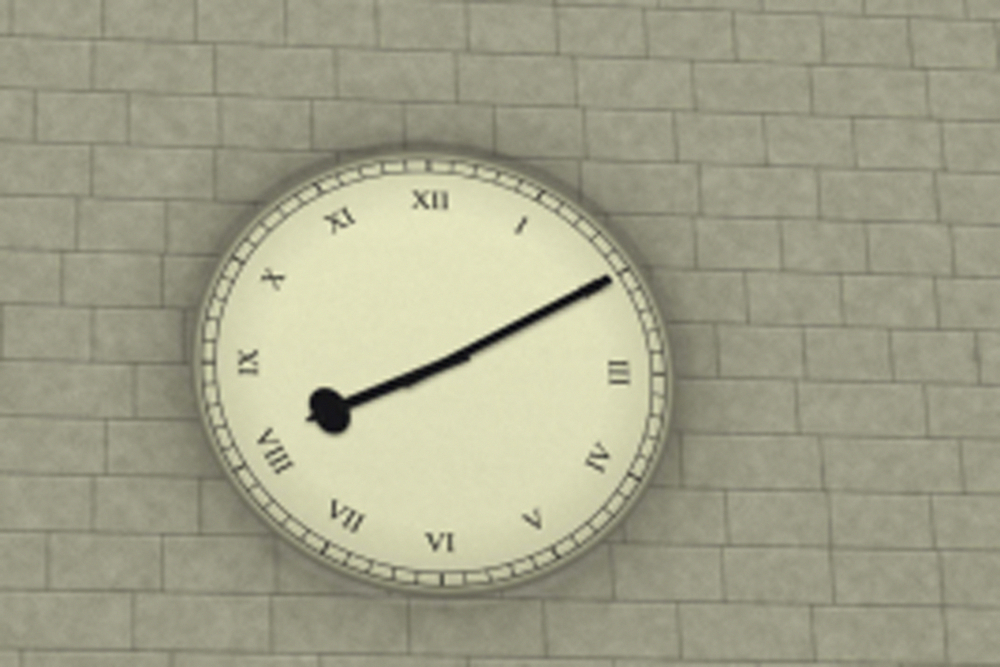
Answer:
h=8 m=10
